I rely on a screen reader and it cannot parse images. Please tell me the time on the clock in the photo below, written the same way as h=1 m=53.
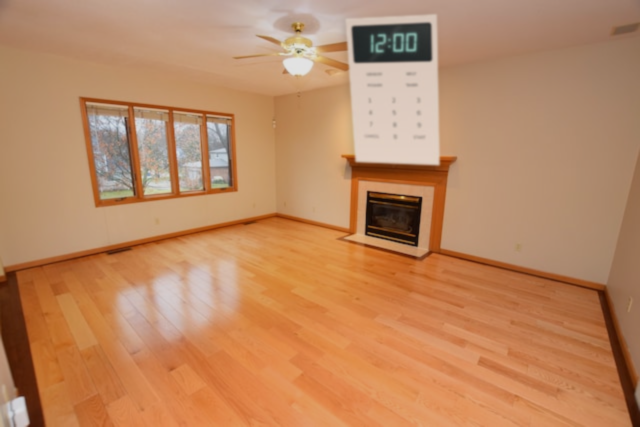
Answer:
h=12 m=0
